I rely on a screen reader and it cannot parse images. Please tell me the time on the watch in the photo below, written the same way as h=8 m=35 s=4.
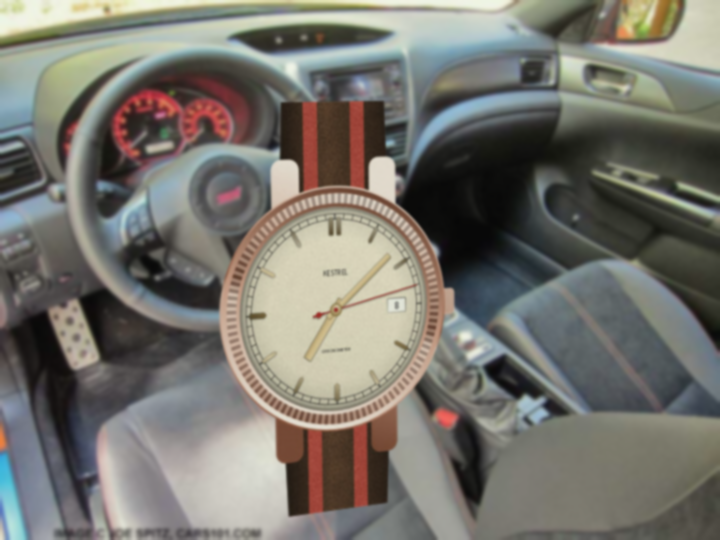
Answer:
h=7 m=8 s=13
